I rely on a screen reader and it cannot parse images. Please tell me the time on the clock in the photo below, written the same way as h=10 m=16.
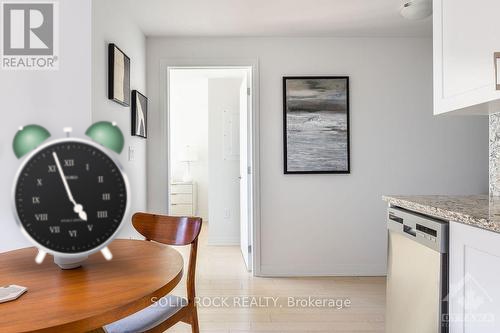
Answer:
h=4 m=57
